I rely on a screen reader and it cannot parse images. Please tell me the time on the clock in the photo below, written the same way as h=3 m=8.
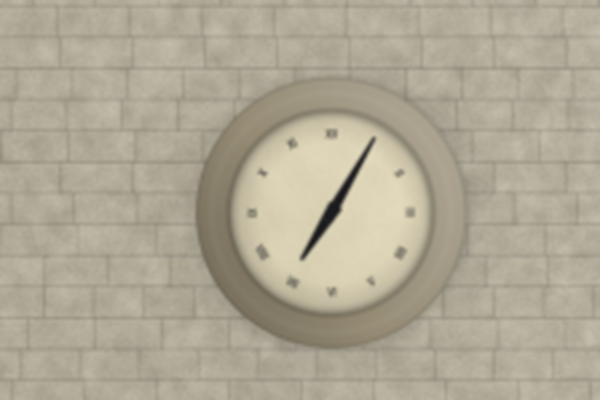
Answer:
h=7 m=5
